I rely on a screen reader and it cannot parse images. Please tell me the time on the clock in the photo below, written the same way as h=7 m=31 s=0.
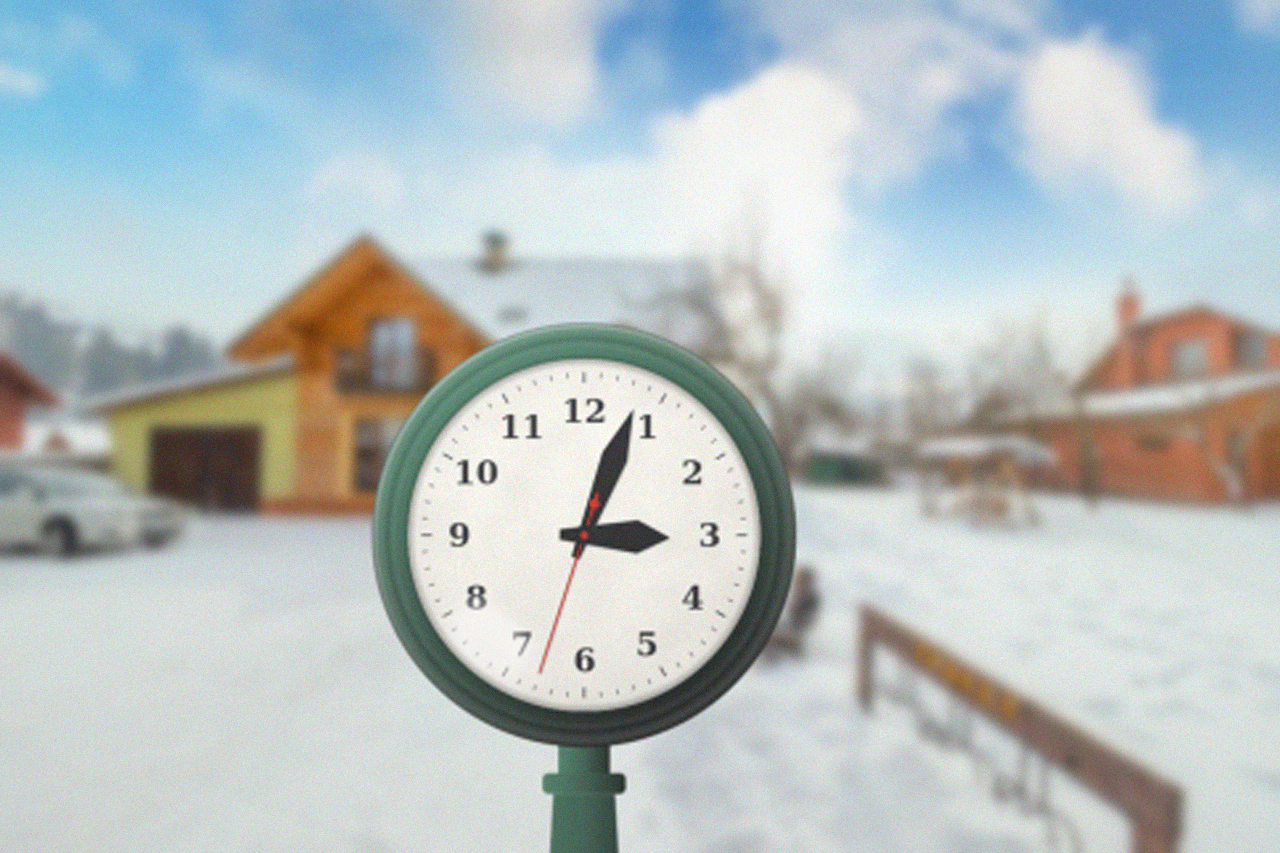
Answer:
h=3 m=3 s=33
